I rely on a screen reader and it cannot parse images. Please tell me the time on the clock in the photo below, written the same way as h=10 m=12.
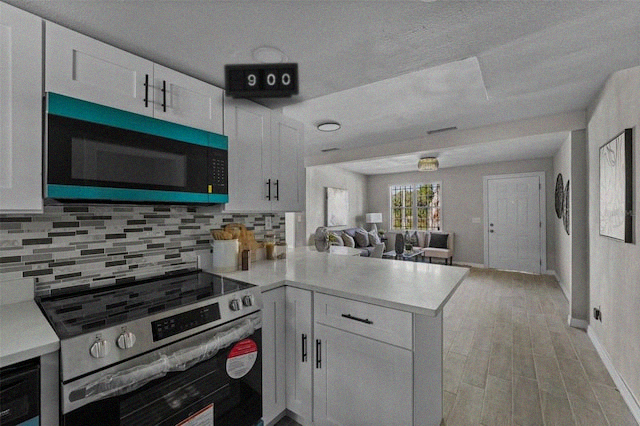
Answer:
h=9 m=0
